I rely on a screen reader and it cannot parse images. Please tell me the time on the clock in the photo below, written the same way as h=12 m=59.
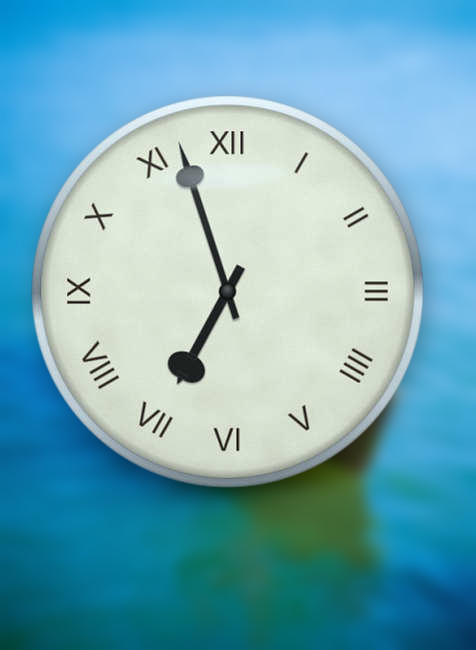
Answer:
h=6 m=57
